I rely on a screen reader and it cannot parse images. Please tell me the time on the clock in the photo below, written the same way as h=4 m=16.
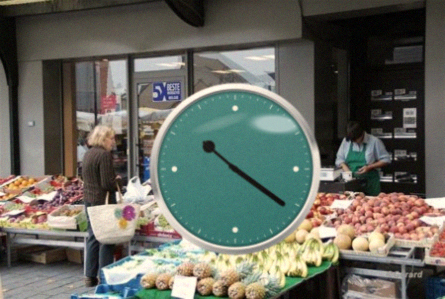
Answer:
h=10 m=21
